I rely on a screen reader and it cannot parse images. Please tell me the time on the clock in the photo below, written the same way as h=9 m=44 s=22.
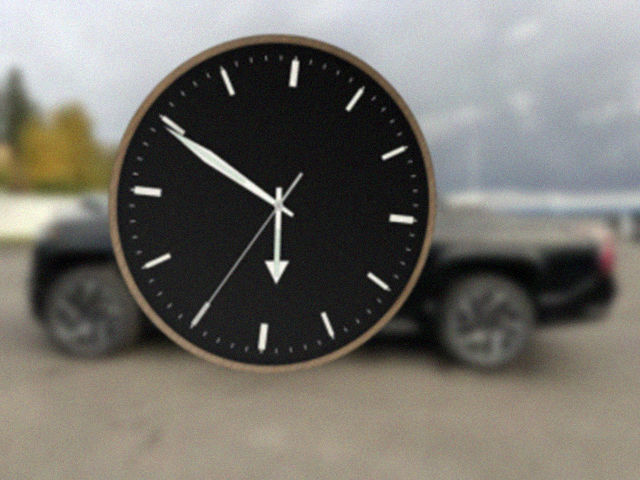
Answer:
h=5 m=49 s=35
